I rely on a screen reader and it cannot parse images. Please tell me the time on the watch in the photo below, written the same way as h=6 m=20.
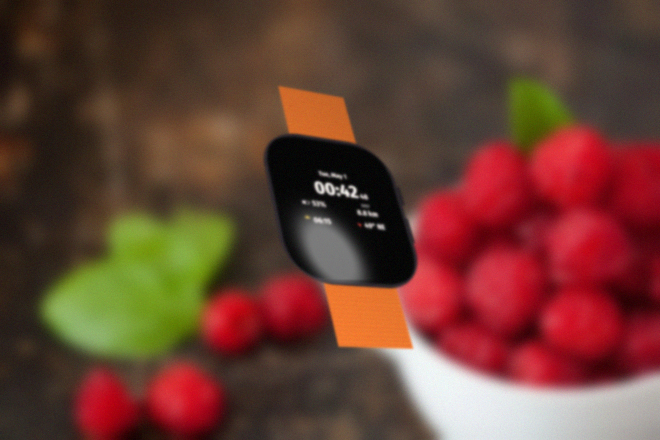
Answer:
h=0 m=42
